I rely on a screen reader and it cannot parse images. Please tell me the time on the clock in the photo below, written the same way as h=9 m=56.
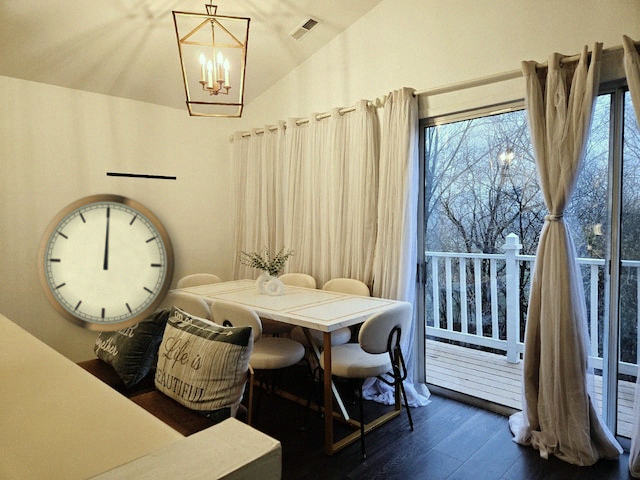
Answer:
h=12 m=0
